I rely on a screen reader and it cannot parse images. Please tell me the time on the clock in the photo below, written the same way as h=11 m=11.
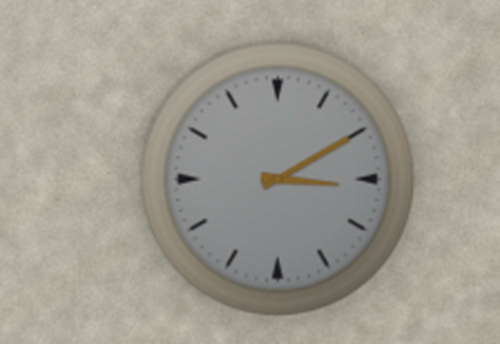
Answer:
h=3 m=10
